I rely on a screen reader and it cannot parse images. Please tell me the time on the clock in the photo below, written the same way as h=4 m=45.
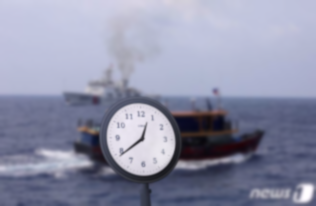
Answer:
h=12 m=39
